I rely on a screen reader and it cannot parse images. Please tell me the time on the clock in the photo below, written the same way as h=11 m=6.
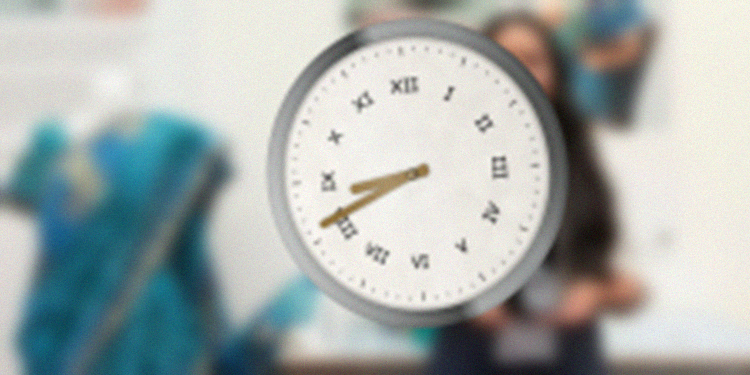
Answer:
h=8 m=41
